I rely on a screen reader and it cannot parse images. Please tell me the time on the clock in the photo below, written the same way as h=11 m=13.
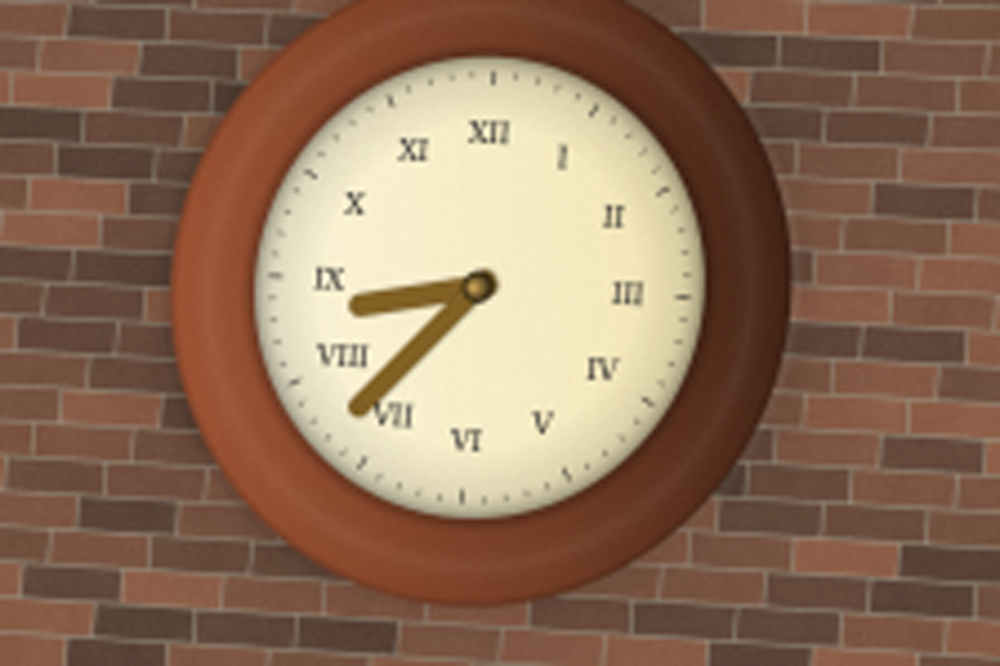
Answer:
h=8 m=37
